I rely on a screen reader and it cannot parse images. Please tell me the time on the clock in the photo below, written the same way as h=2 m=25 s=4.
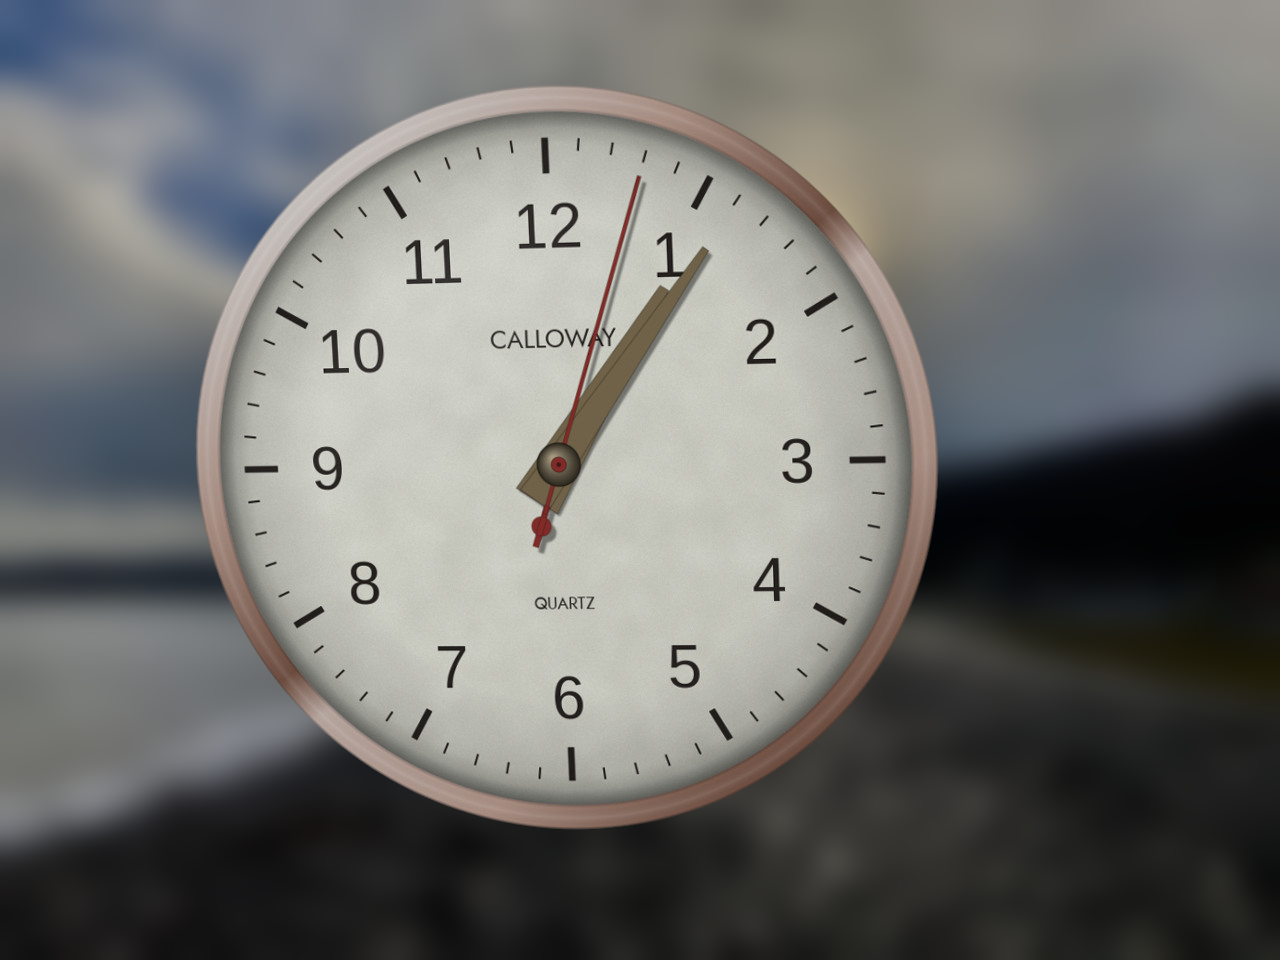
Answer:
h=1 m=6 s=3
